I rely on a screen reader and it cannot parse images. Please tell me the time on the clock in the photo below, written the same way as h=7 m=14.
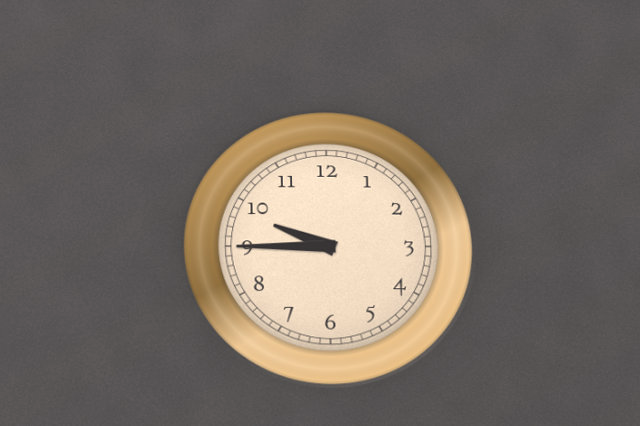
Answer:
h=9 m=45
